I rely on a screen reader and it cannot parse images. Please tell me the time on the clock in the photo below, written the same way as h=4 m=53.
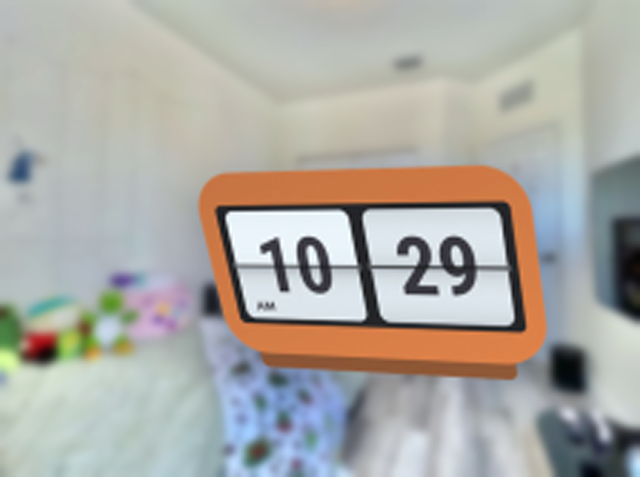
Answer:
h=10 m=29
